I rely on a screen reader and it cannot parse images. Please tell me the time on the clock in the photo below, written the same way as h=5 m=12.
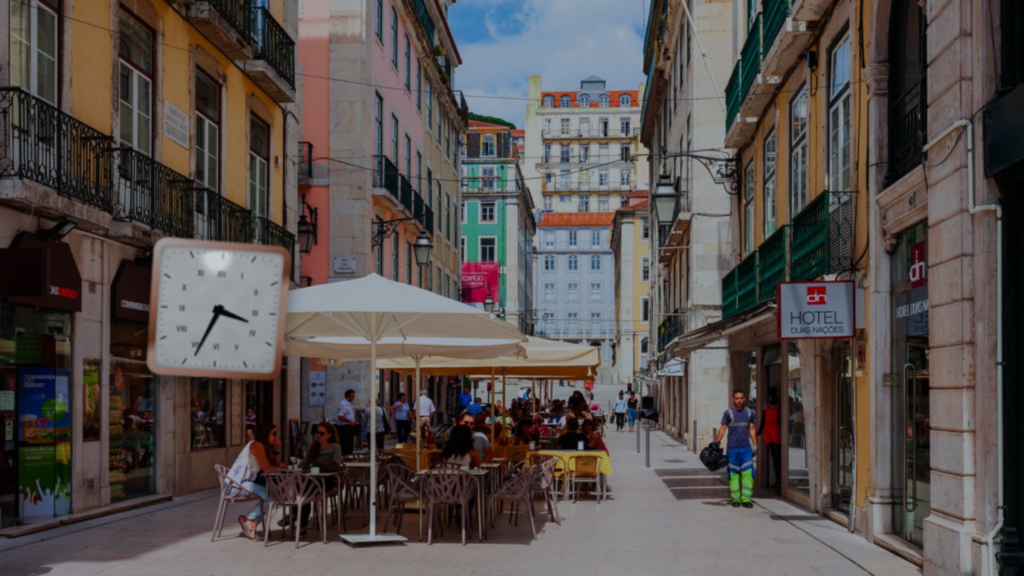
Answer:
h=3 m=34
